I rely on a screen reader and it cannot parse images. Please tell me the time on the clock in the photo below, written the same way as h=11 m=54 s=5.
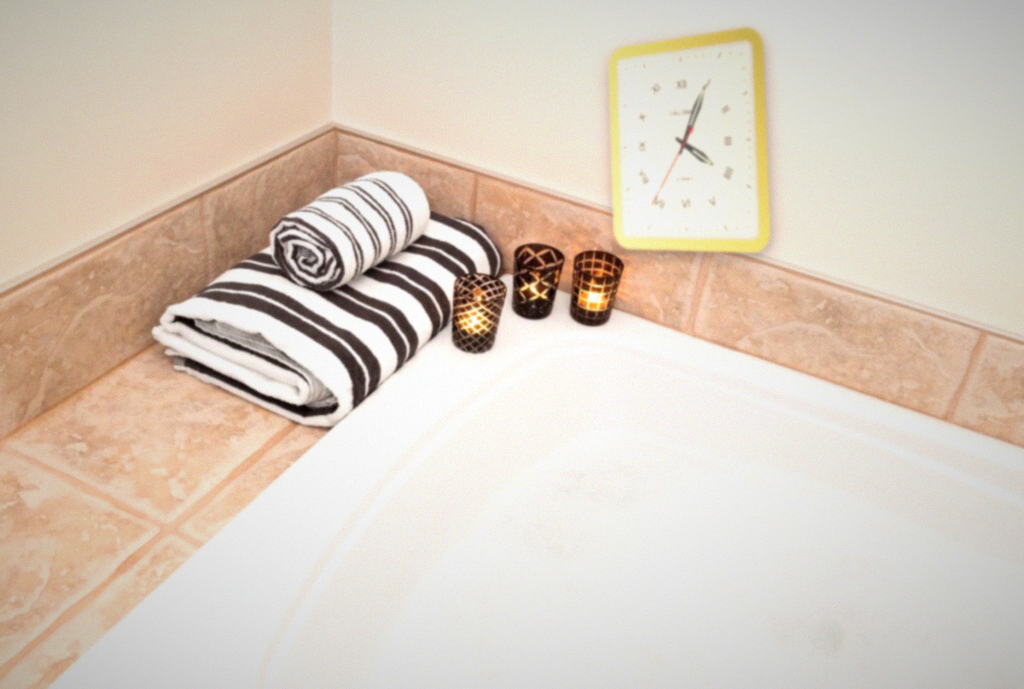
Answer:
h=4 m=4 s=36
